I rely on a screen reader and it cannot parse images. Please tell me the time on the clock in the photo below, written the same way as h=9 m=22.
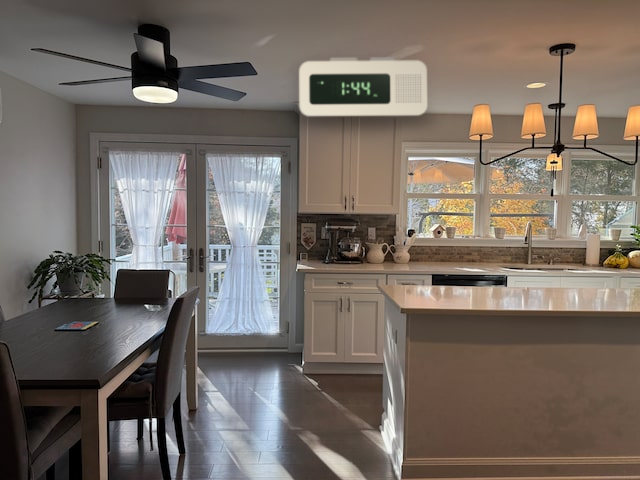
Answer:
h=1 m=44
